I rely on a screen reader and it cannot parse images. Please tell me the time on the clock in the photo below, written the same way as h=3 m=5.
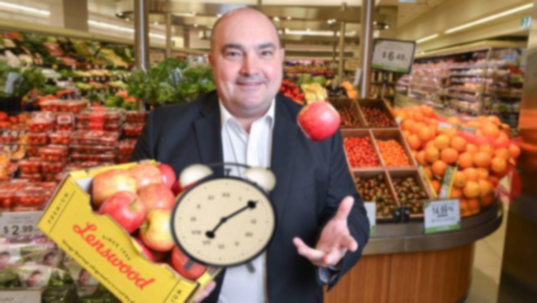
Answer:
h=7 m=9
